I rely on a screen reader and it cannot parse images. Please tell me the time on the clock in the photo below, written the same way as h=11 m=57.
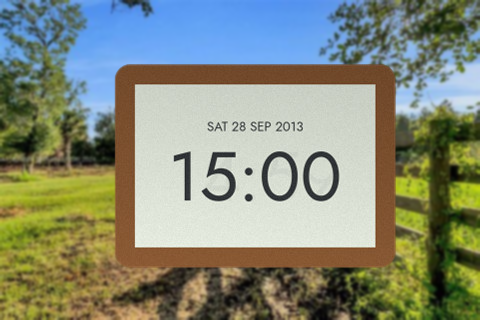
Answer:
h=15 m=0
